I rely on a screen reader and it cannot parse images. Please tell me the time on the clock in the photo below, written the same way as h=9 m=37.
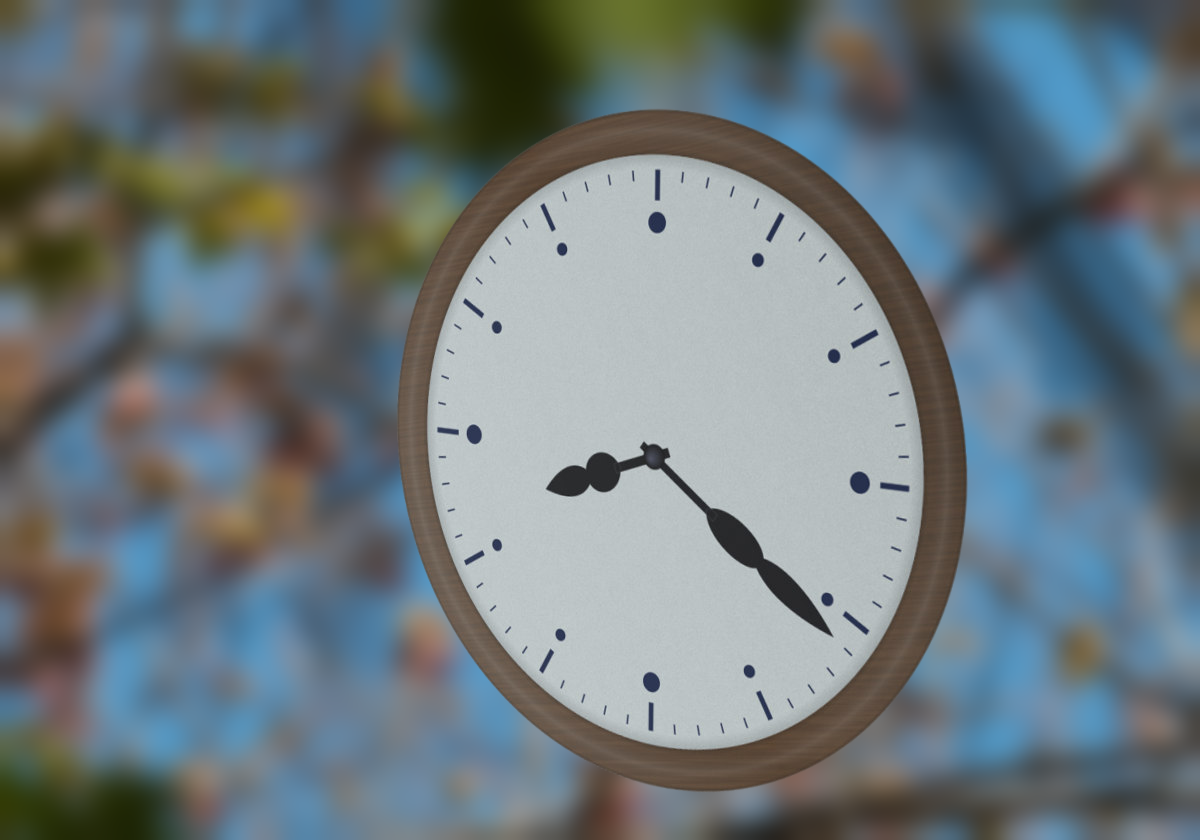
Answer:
h=8 m=21
